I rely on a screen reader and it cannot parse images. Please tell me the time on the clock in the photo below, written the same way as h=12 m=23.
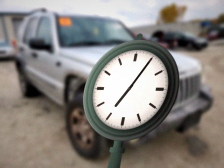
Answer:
h=7 m=5
